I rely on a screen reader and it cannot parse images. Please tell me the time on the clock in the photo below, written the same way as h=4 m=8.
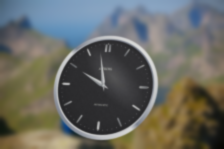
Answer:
h=9 m=58
